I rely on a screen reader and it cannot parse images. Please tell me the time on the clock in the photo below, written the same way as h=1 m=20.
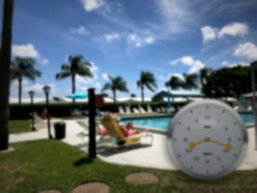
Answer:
h=8 m=18
